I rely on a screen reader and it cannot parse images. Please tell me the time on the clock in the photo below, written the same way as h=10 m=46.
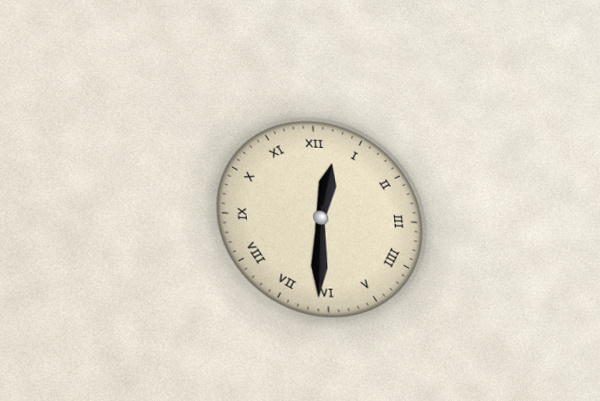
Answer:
h=12 m=31
